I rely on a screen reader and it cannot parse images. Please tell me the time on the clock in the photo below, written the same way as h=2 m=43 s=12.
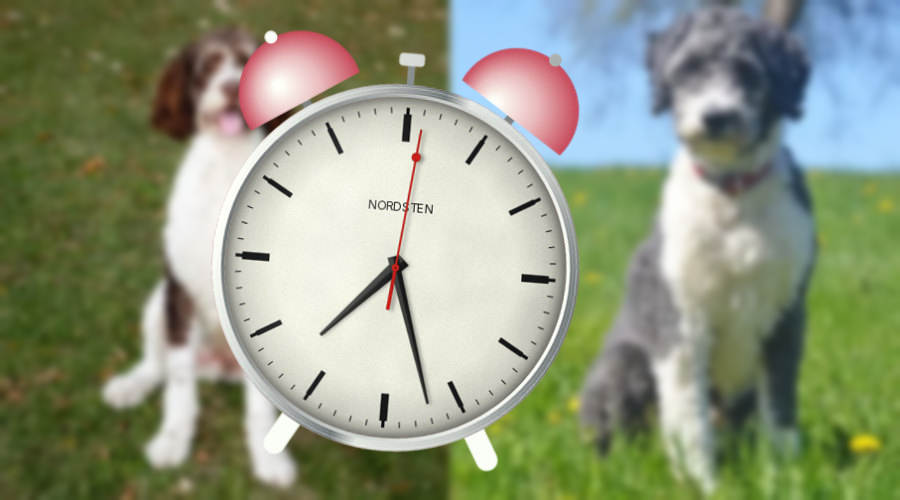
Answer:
h=7 m=27 s=1
